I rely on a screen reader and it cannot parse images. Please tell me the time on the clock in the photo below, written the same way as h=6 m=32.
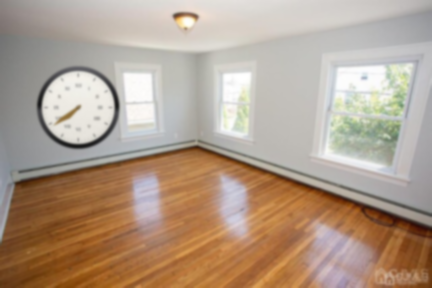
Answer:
h=7 m=39
